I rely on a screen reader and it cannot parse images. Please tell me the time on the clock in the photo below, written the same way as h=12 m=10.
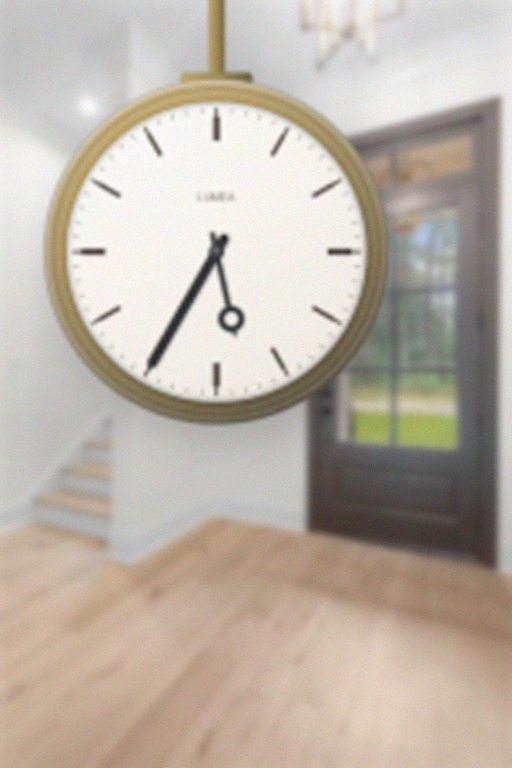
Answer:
h=5 m=35
